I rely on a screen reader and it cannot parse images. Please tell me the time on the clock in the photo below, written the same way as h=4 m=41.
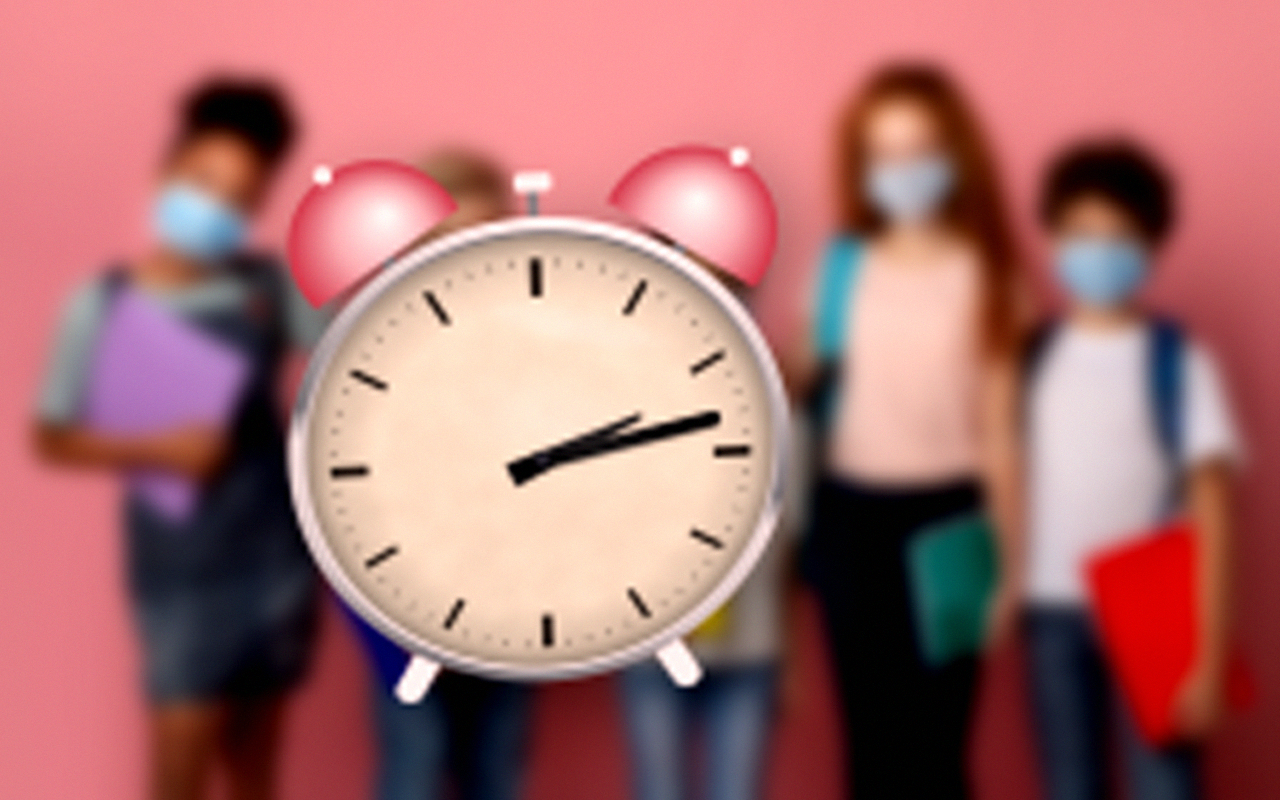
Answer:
h=2 m=13
